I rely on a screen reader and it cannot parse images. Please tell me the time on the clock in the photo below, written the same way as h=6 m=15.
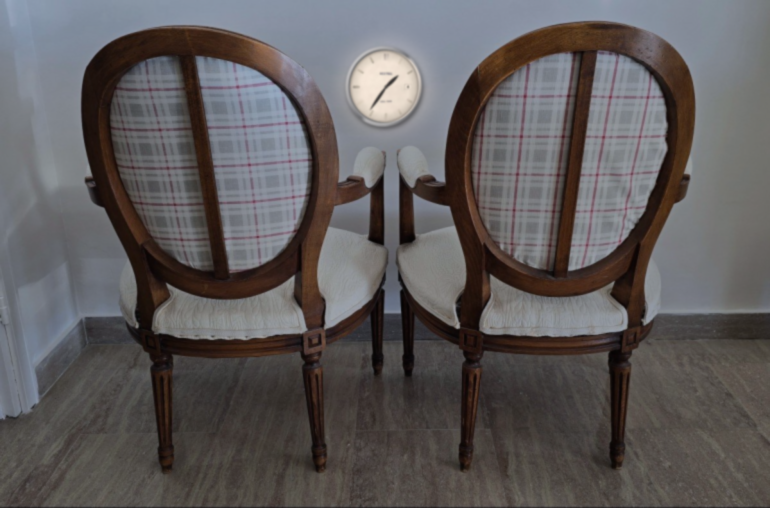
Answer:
h=1 m=36
